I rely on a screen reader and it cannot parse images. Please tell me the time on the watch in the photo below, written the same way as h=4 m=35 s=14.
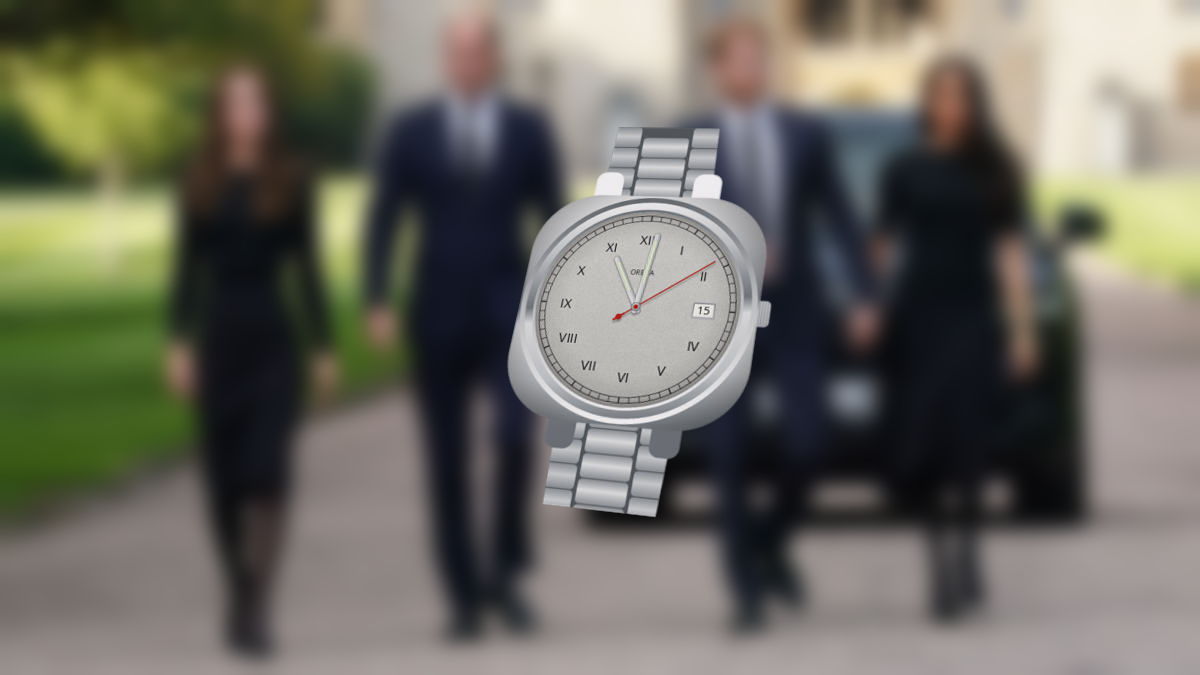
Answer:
h=11 m=1 s=9
